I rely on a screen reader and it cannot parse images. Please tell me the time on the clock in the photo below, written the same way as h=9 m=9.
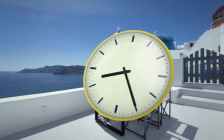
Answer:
h=8 m=25
